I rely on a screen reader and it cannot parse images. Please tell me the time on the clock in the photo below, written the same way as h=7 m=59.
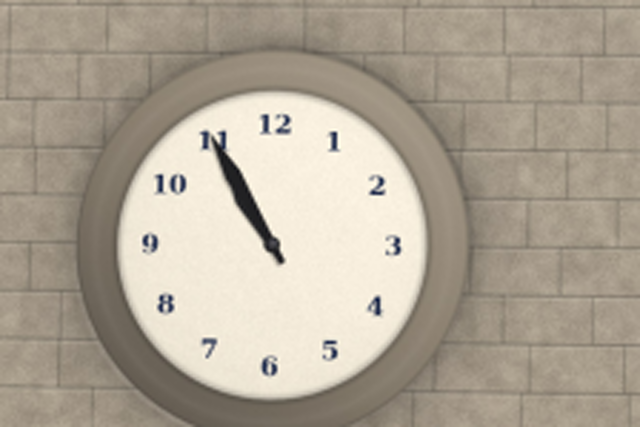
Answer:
h=10 m=55
